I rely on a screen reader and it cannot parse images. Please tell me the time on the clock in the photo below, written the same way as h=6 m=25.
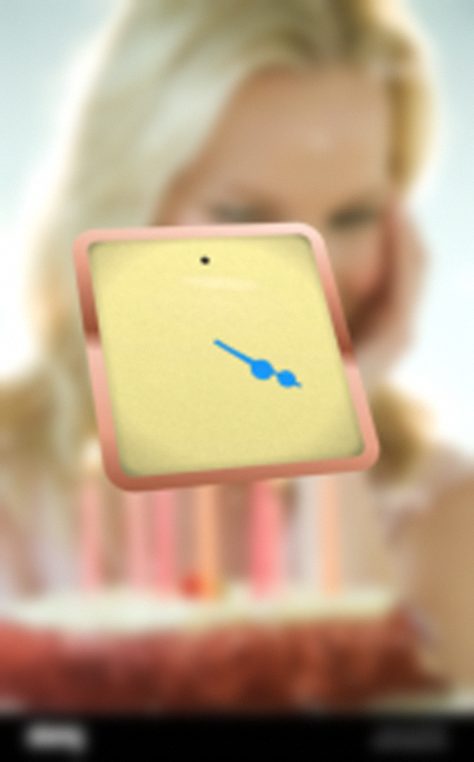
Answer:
h=4 m=21
